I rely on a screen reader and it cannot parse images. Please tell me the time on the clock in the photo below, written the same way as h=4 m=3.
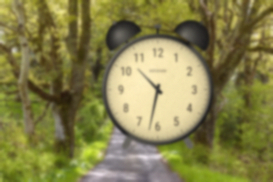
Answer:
h=10 m=32
